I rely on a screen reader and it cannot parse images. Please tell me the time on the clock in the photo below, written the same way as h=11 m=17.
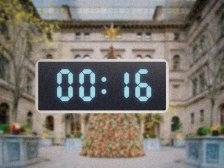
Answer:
h=0 m=16
